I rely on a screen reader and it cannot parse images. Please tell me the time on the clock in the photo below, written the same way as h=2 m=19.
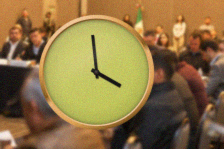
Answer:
h=3 m=59
